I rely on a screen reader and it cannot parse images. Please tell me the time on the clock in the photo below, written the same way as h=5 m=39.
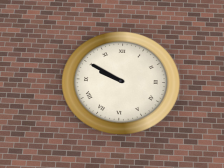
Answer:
h=9 m=50
